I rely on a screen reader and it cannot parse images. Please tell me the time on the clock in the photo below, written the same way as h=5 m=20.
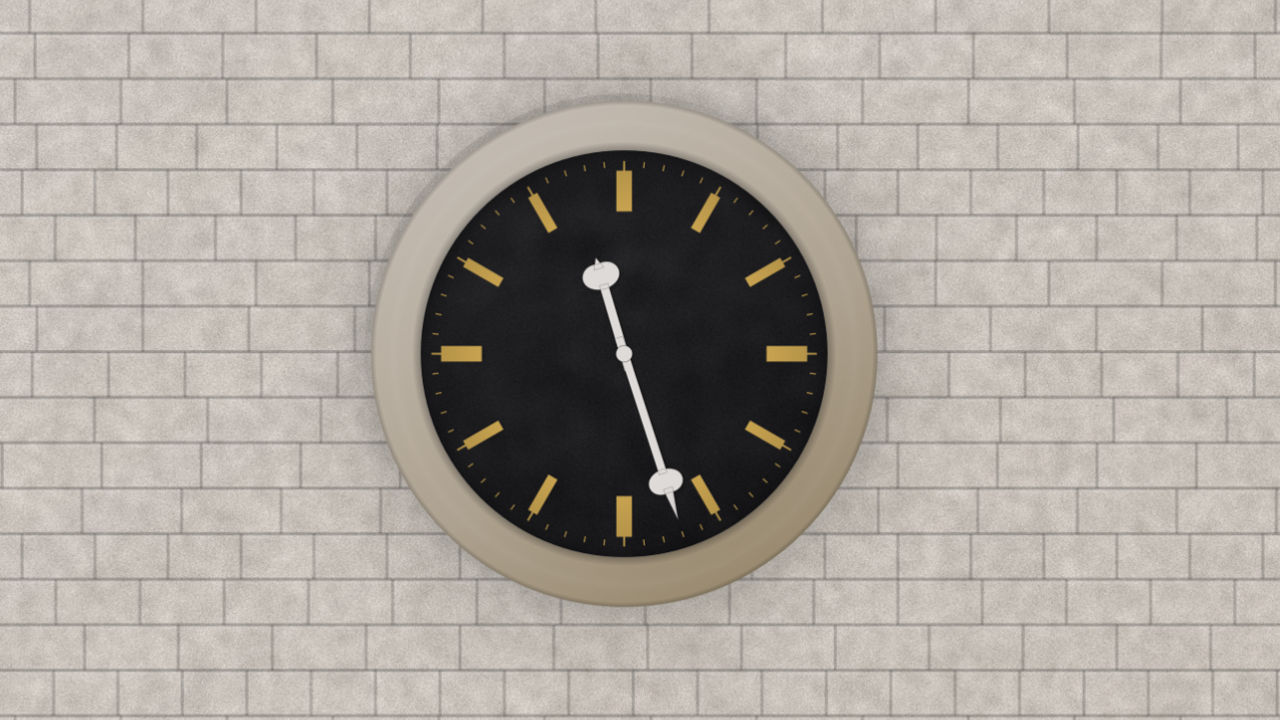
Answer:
h=11 m=27
